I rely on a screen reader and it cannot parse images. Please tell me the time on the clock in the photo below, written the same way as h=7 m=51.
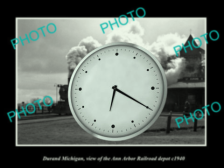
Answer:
h=6 m=20
